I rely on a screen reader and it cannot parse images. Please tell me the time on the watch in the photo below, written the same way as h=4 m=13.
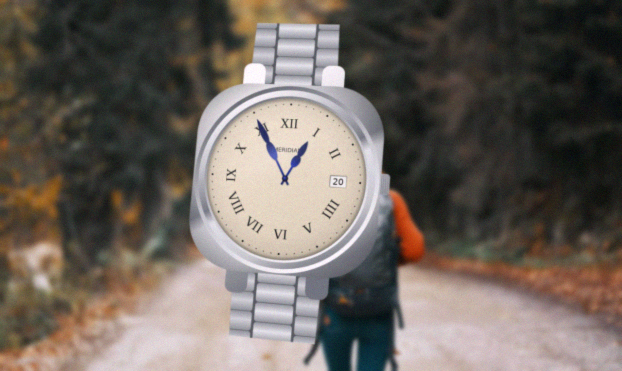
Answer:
h=12 m=55
